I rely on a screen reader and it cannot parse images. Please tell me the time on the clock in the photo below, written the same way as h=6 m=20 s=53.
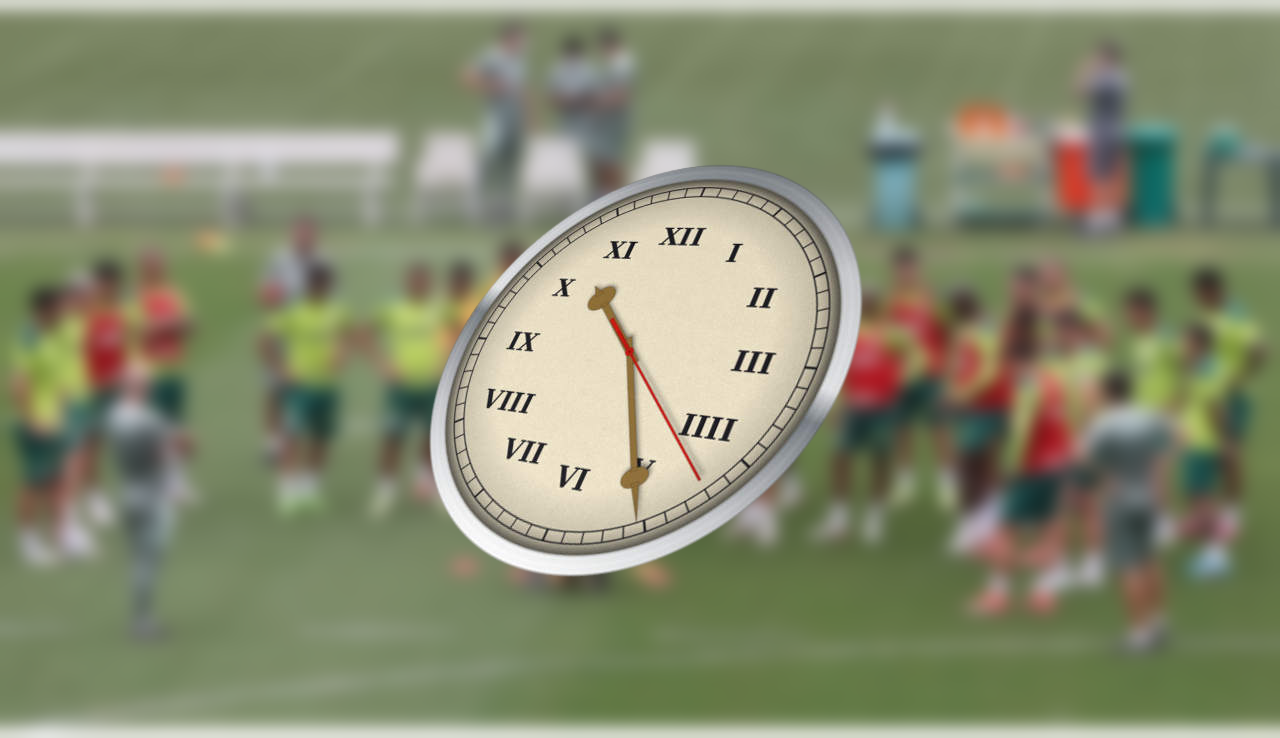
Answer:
h=10 m=25 s=22
